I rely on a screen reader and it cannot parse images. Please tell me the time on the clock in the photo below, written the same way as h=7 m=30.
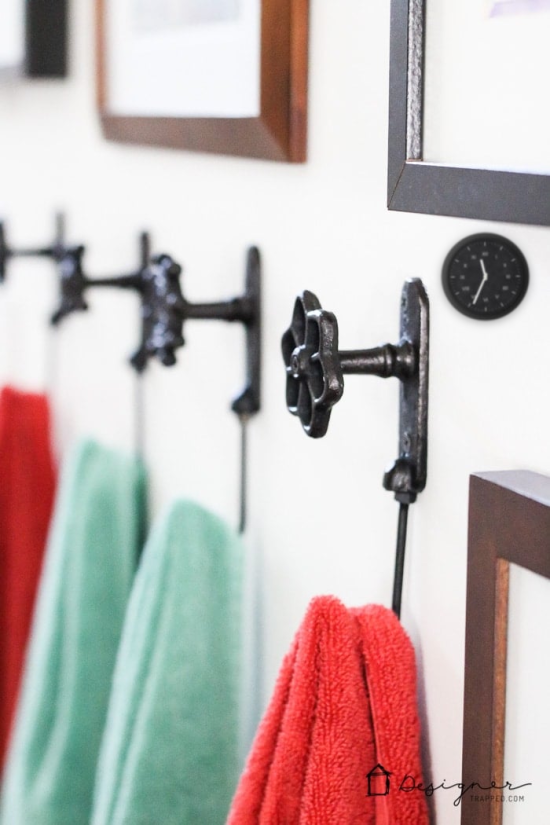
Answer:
h=11 m=34
